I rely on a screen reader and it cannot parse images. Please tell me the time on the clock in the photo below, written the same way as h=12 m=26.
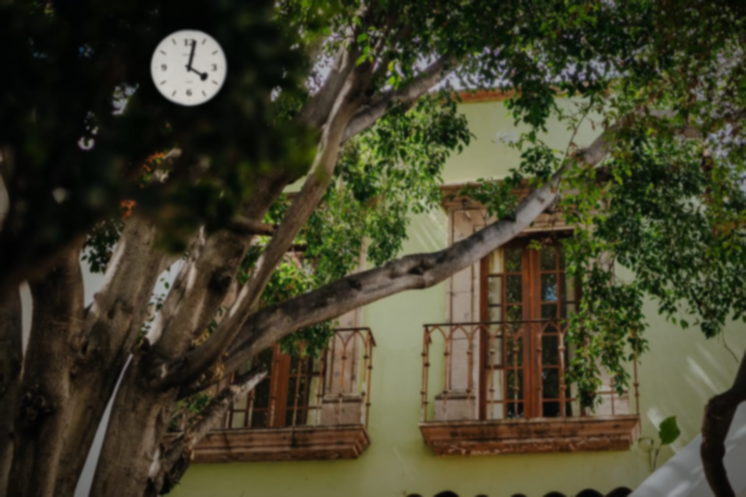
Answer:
h=4 m=2
